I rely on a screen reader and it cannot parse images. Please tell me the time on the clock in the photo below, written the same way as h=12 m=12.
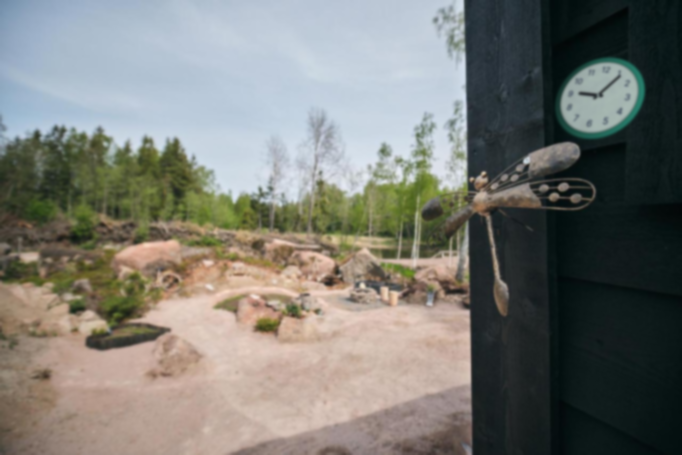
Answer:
h=9 m=6
